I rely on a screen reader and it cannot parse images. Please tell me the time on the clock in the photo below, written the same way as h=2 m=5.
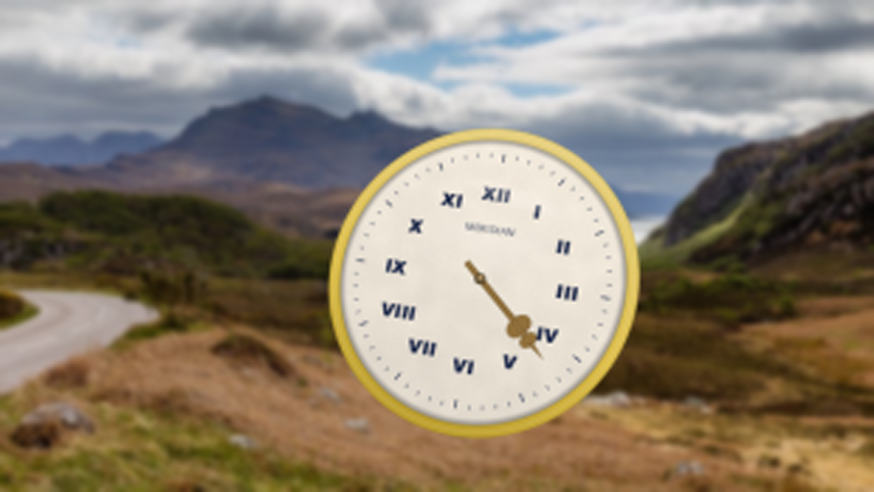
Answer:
h=4 m=22
